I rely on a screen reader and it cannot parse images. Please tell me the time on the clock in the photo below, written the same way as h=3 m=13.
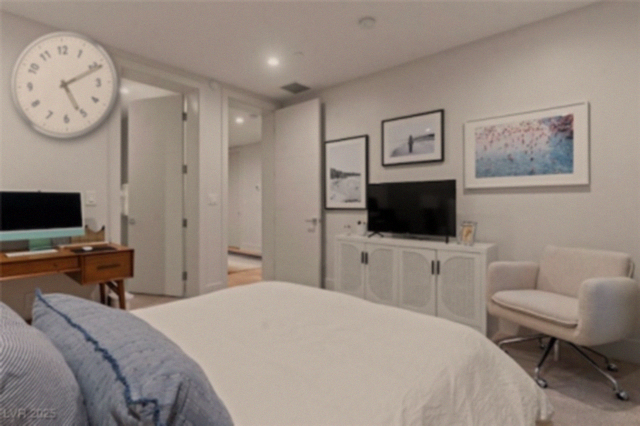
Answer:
h=5 m=11
